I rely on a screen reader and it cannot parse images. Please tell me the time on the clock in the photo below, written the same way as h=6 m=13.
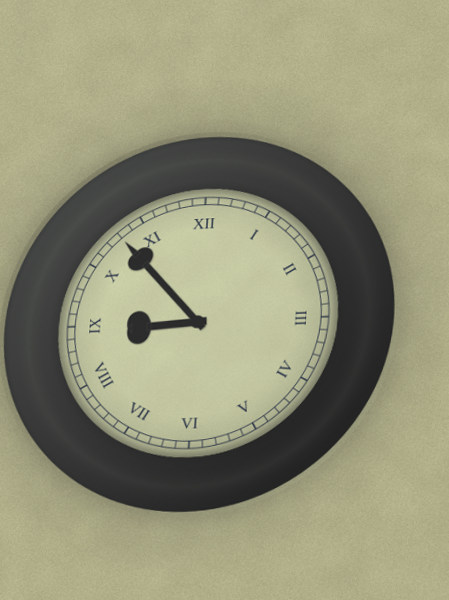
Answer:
h=8 m=53
